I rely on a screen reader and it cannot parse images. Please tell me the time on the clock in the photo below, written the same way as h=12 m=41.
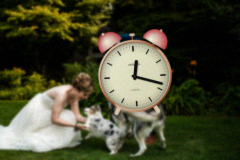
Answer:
h=12 m=18
